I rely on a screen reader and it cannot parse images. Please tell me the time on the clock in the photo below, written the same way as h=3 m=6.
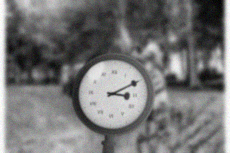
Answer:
h=3 m=10
